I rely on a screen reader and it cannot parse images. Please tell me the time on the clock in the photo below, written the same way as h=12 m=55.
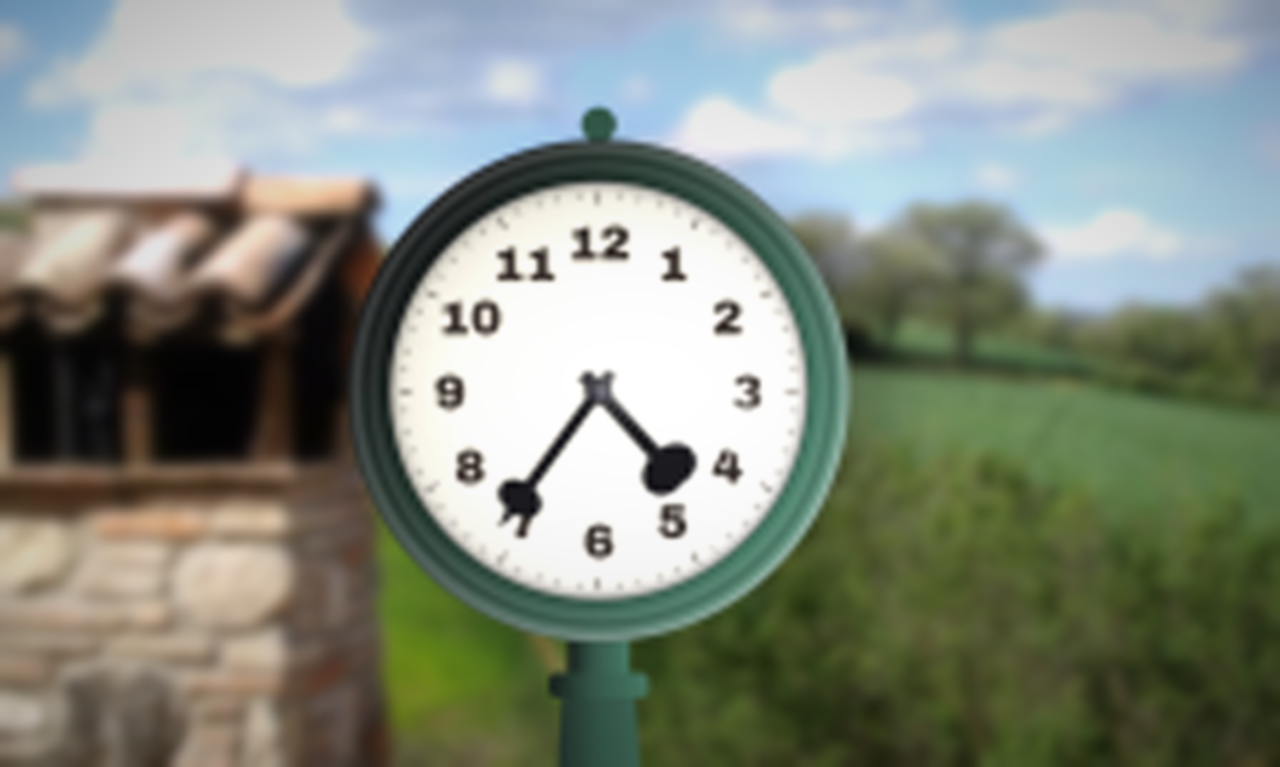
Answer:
h=4 m=36
